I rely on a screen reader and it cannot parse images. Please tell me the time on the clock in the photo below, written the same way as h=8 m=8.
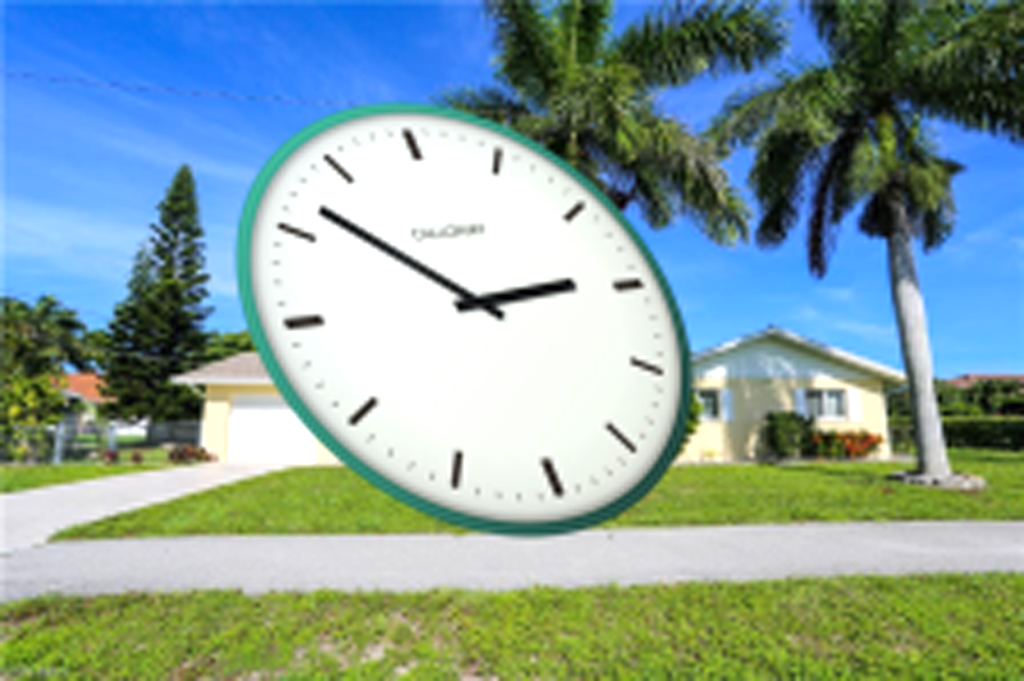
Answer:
h=2 m=52
